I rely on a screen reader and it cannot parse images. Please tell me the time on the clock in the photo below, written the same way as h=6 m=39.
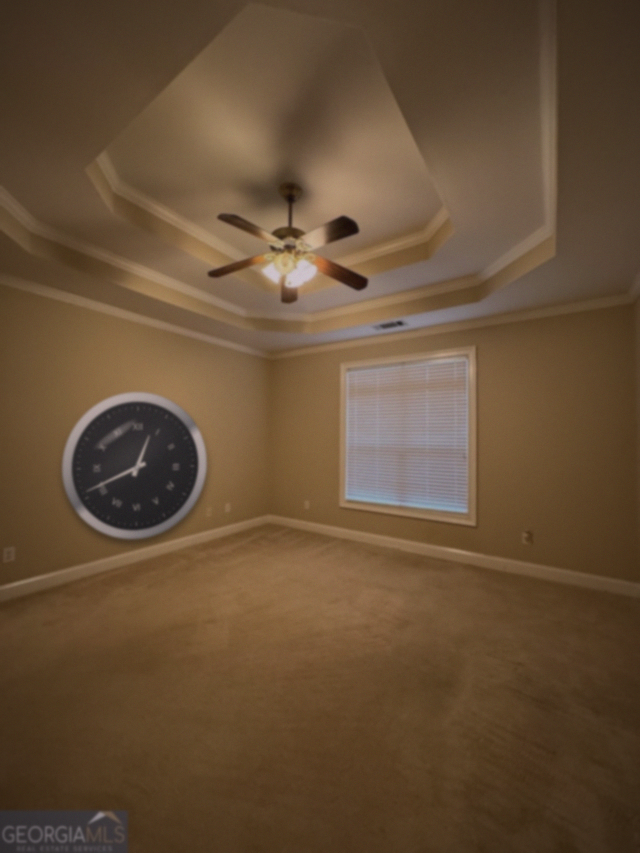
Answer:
h=12 m=41
